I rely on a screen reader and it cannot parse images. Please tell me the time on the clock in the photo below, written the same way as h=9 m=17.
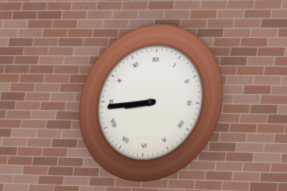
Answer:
h=8 m=44
